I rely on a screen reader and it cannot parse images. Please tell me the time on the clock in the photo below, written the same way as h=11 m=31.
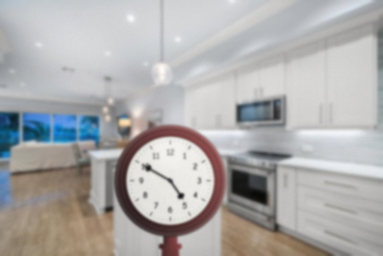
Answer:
h=4 m=50
